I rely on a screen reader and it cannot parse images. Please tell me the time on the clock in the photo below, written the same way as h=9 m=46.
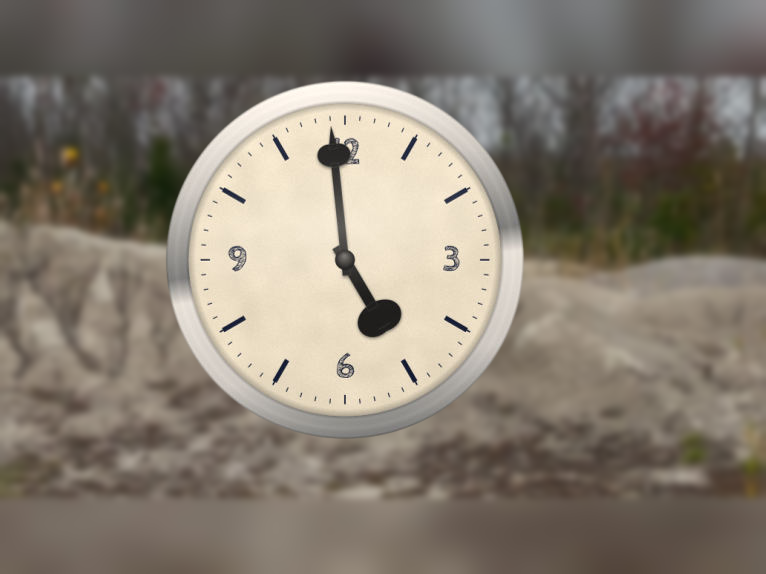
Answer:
h=4 m=59
